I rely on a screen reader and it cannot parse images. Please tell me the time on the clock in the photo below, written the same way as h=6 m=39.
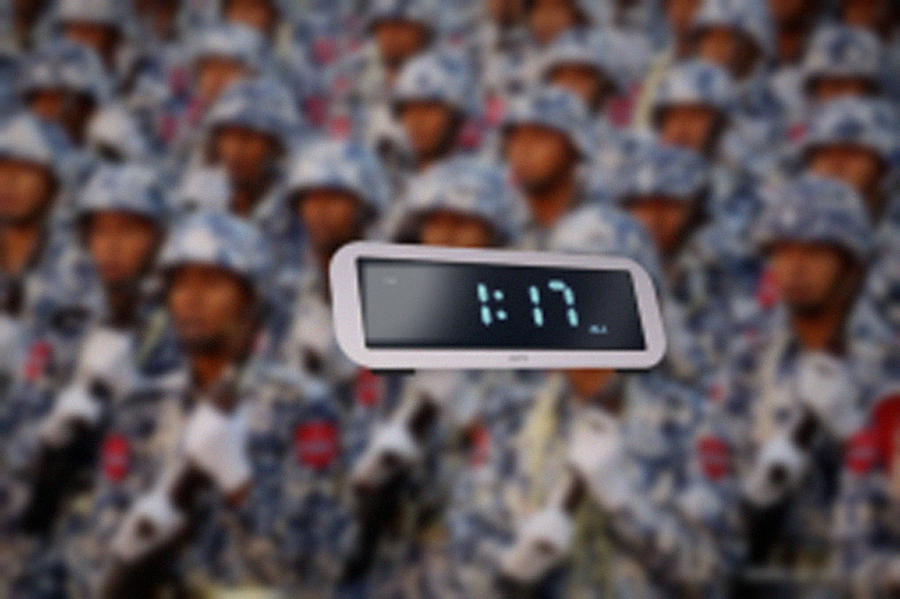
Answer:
h=1 m=17
